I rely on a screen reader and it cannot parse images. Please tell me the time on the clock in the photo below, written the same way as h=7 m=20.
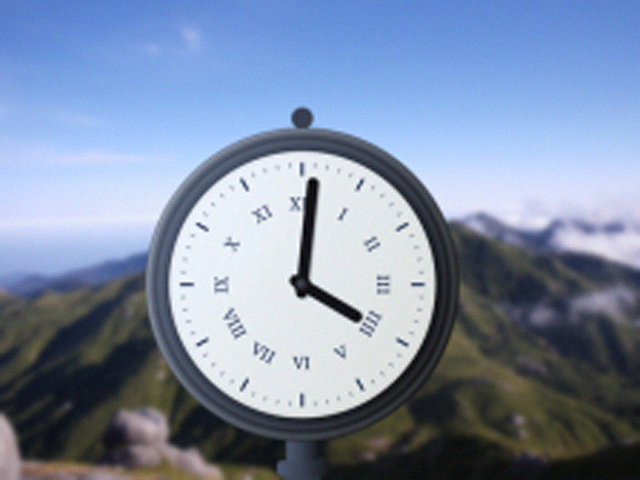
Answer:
h=4 m=1
